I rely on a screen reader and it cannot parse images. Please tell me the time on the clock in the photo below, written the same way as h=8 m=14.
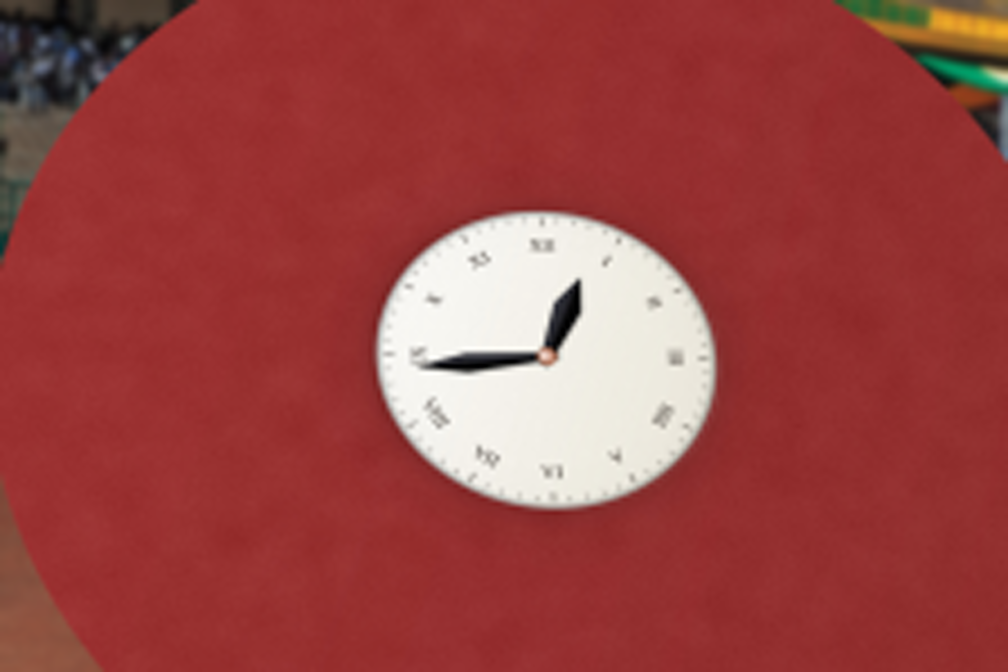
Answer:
h=12 m=44
